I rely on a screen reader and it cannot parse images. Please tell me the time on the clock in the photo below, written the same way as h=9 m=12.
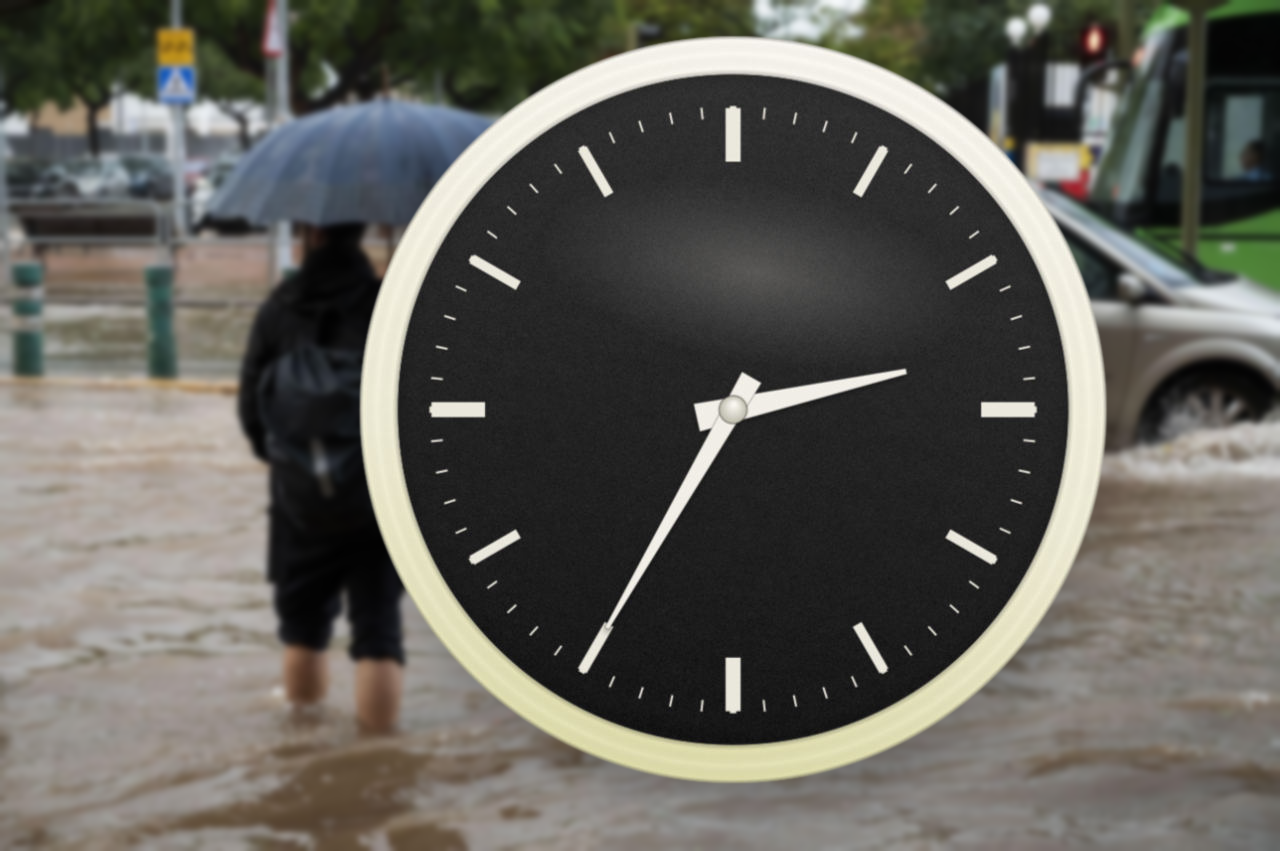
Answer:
h=2 m=35
